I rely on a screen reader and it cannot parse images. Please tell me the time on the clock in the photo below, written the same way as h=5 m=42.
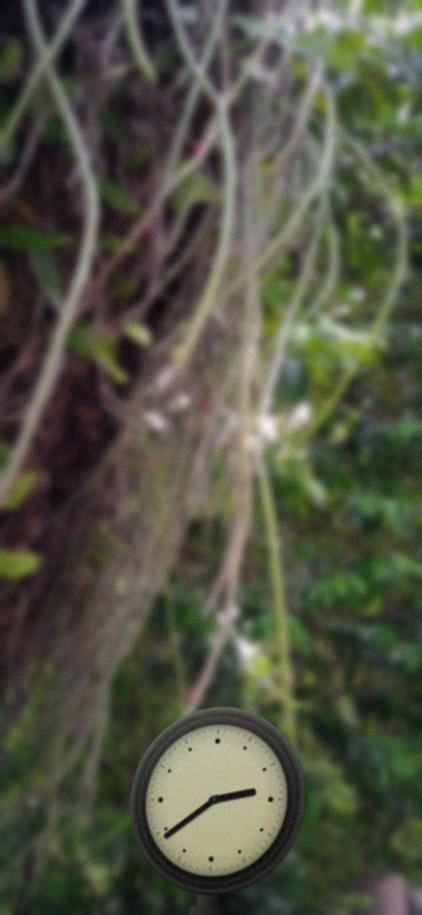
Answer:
h=2 m=39
